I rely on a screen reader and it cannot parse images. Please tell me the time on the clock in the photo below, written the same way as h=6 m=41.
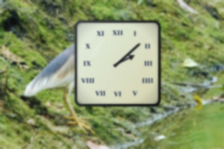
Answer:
h=2 m=8
